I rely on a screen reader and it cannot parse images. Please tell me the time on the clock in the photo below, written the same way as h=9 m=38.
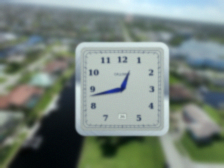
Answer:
h=12 m=43
